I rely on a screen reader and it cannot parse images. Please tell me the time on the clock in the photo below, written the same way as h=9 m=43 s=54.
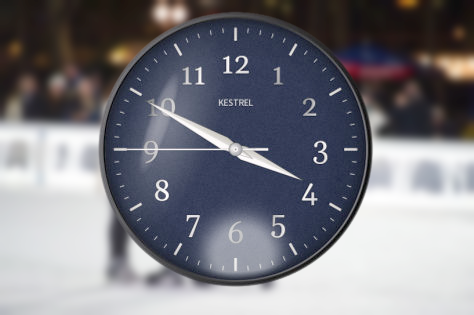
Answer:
h=3 m=49 s=45
